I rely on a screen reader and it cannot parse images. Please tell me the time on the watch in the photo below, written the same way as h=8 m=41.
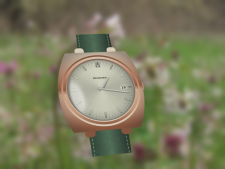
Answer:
h=1 m=17
